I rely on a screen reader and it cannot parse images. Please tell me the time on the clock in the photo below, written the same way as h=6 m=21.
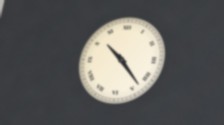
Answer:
h=10 m=23
